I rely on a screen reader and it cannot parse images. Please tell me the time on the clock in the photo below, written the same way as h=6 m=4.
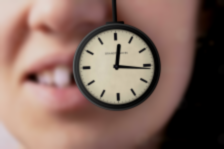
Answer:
h=12 m=16
